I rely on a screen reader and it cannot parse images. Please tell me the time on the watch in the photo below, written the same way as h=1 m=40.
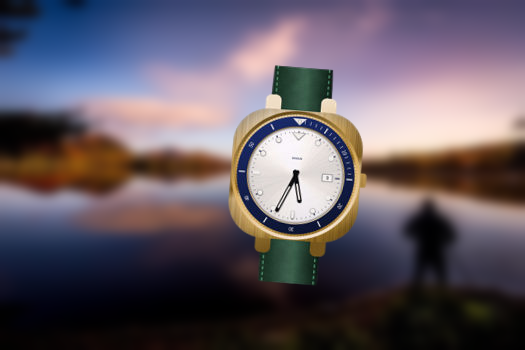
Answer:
h=5 m=34
